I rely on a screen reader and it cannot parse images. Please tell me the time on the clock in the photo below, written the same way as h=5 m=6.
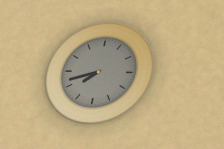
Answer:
h=7 m=42
